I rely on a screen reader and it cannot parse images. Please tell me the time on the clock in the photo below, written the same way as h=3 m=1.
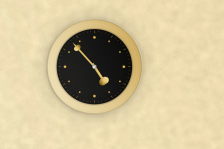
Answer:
h=4 m=53
